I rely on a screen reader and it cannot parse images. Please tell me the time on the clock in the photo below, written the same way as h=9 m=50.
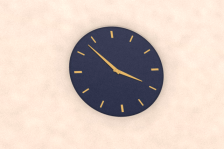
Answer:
h=3 m=53
